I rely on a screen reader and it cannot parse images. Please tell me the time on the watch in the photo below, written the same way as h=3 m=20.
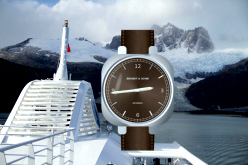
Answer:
h=2 m=44
